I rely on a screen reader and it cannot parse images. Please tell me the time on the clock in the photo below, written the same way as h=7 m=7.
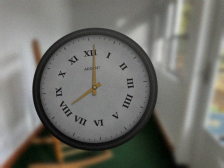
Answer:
h=8 m=1
